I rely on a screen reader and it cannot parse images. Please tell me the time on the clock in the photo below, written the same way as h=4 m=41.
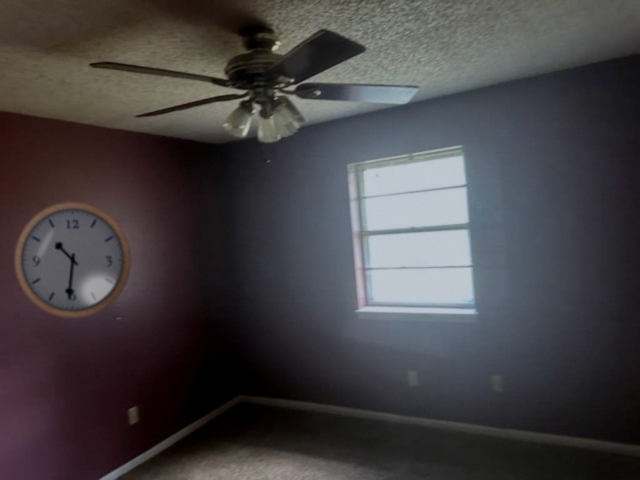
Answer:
h=10 m=31
